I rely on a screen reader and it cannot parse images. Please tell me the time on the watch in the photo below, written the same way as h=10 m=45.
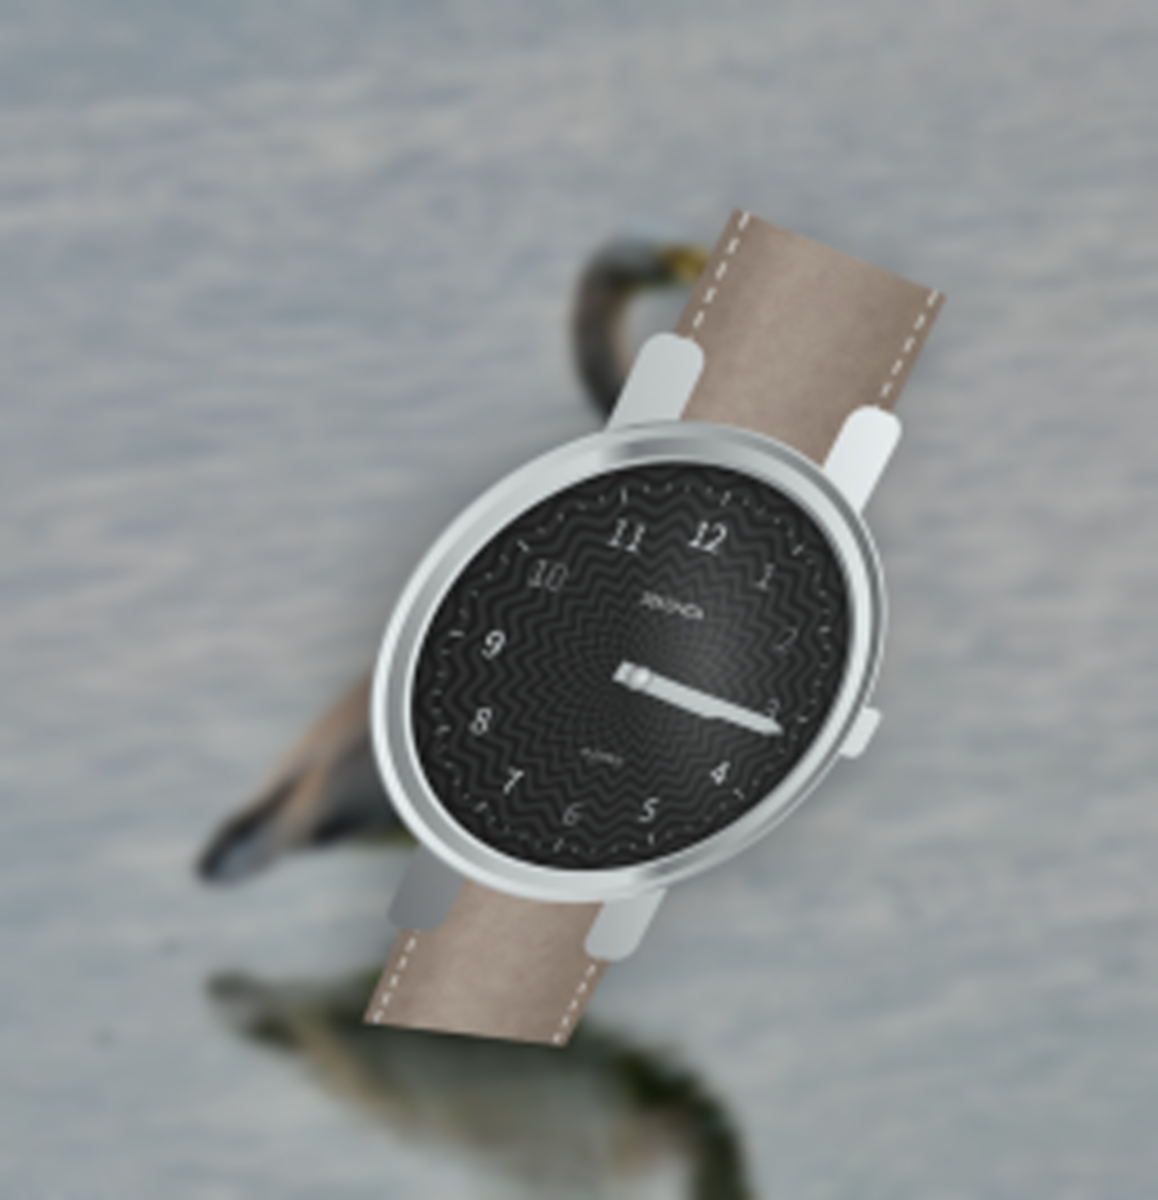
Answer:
h=3 m=16
